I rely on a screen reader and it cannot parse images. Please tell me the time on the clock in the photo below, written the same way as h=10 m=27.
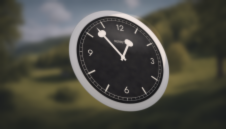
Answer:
h=12 m=53
